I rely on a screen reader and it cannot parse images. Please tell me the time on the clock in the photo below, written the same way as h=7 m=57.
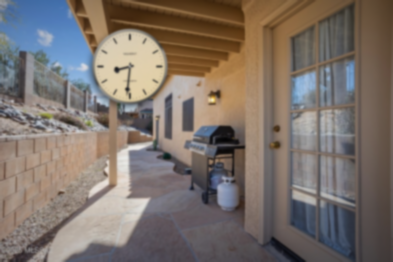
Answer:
h=8 m=31
